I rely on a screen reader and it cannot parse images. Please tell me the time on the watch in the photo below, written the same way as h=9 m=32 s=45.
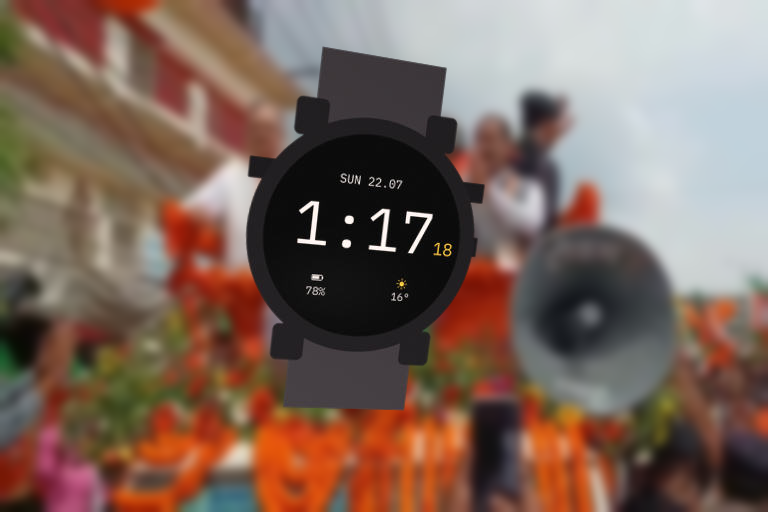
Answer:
h=1 m=17 s=18
